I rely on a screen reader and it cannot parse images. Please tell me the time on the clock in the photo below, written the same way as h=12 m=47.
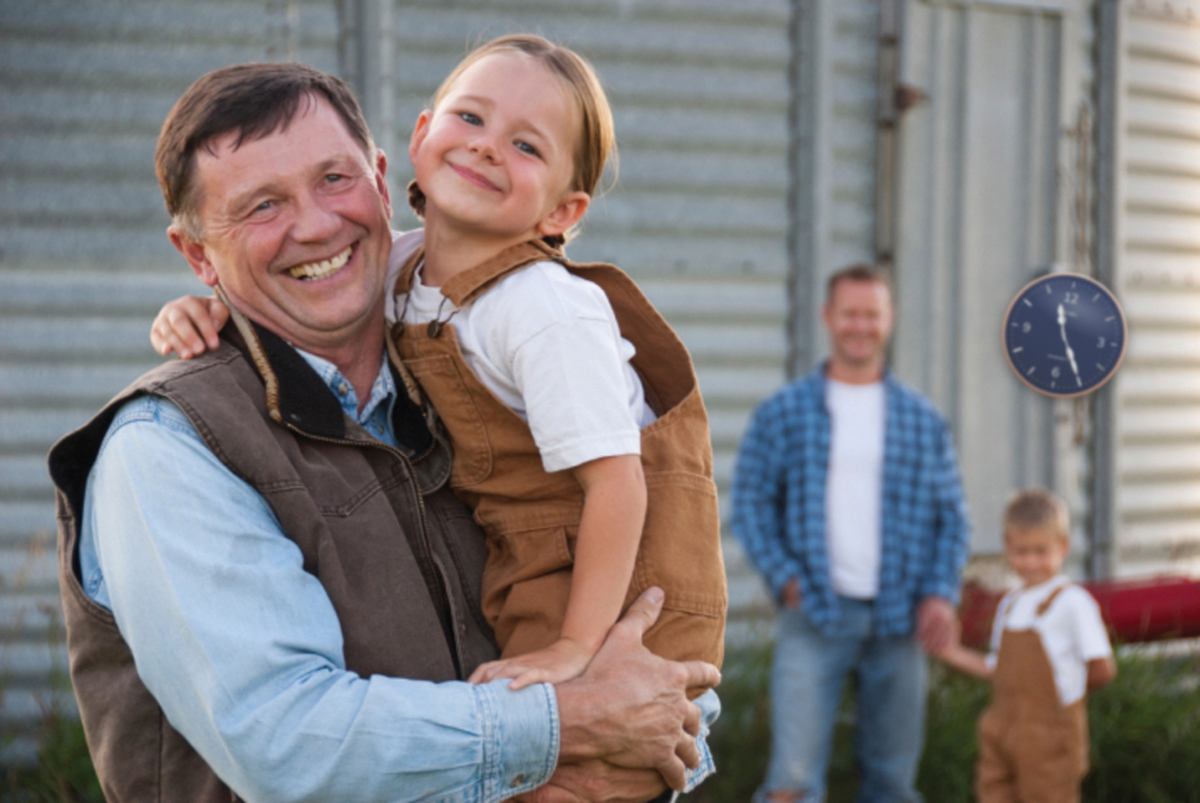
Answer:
h=11 m=25
